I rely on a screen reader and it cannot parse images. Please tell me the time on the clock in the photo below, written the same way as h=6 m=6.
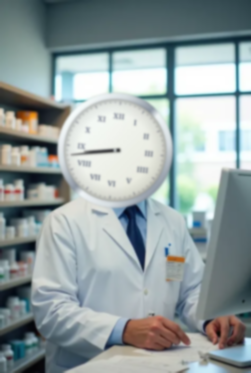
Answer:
h=8 m=43
